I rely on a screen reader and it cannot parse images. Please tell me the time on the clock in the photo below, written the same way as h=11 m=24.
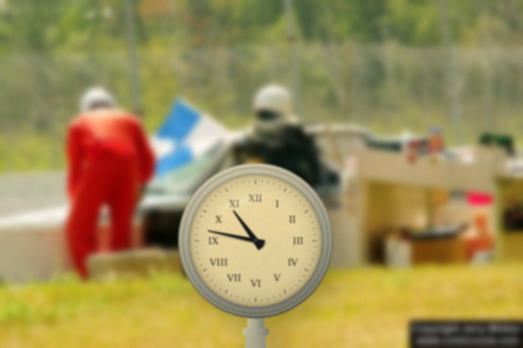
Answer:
h=10 m=47
